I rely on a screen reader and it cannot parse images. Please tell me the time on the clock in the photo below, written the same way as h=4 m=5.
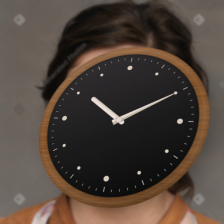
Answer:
h=10 m=10
